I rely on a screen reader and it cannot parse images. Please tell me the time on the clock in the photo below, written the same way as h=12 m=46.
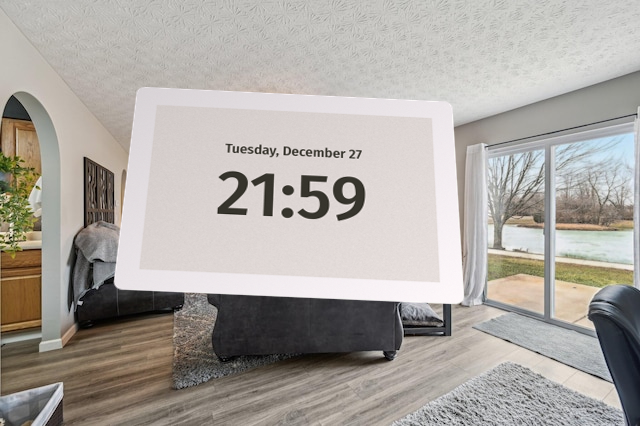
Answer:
h=21 m=59
